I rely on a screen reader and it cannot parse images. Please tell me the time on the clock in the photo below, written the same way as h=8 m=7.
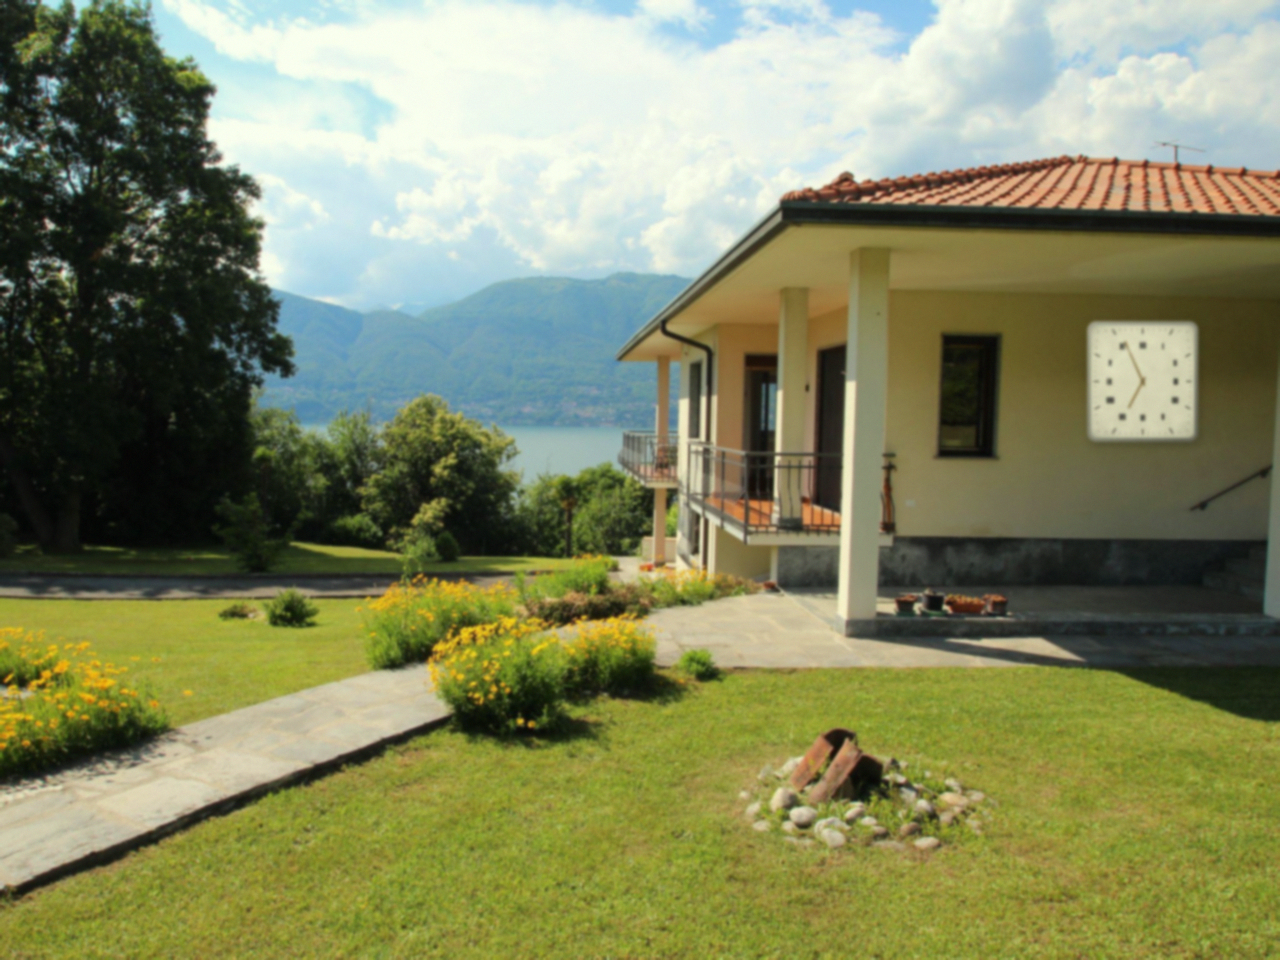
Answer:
h=6 m=56
